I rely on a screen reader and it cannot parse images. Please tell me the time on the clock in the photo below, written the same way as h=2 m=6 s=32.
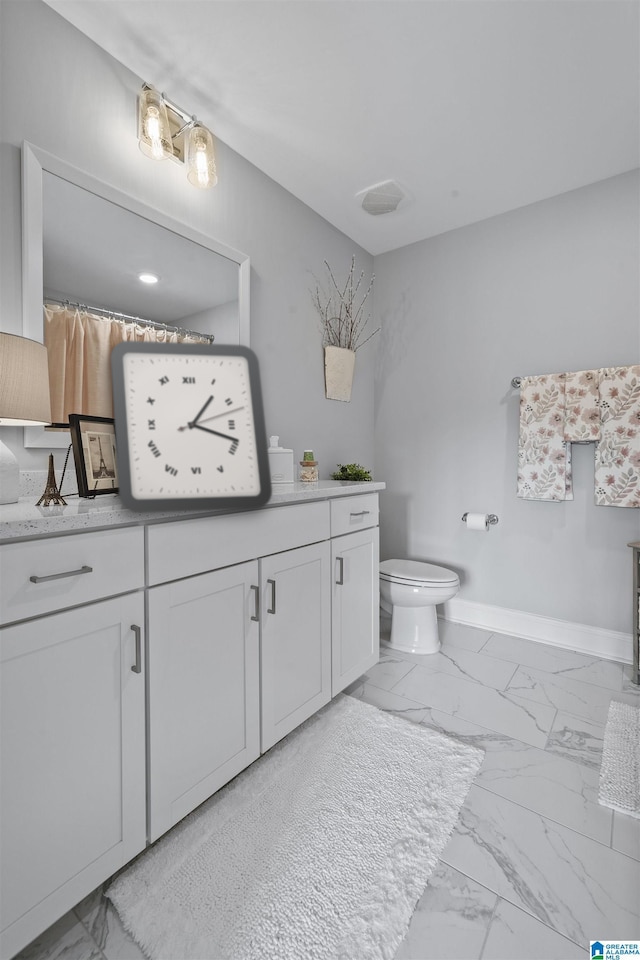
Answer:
h=1 m=18 s=12
